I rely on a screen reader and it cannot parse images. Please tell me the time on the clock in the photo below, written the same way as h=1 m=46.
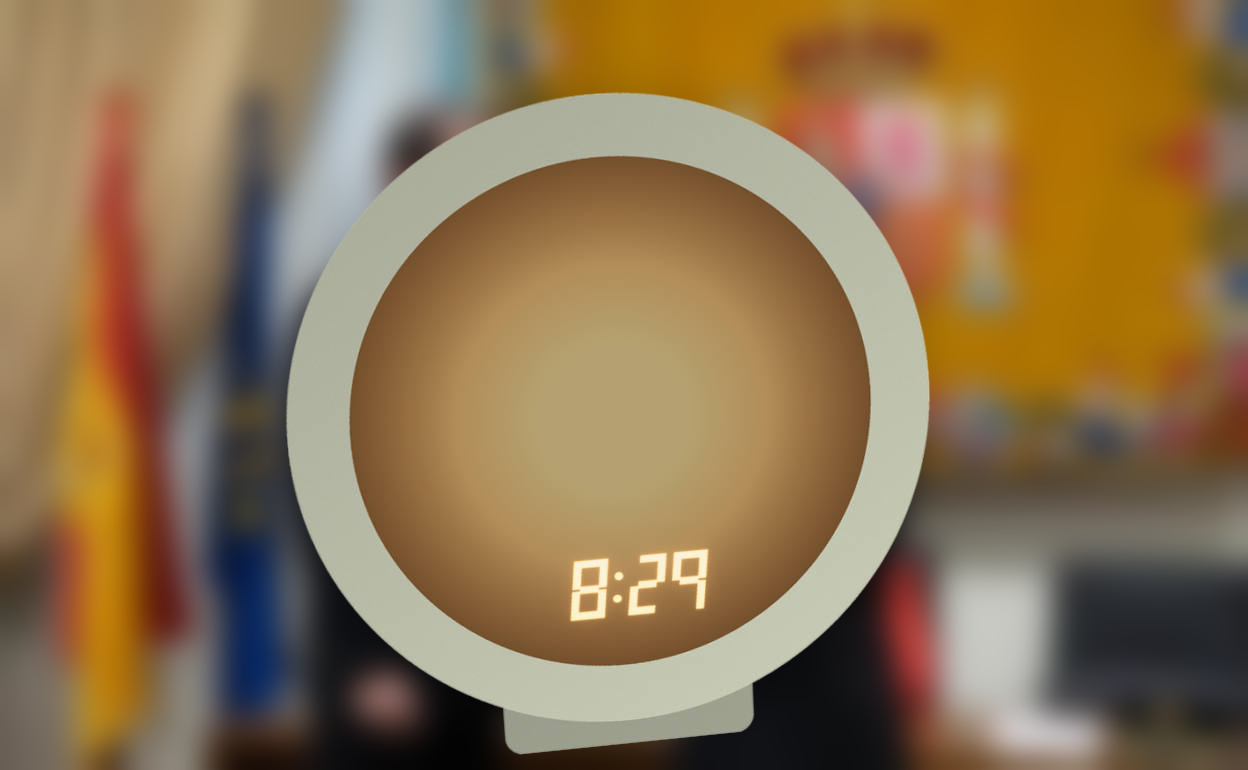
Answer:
h=8 m=29
